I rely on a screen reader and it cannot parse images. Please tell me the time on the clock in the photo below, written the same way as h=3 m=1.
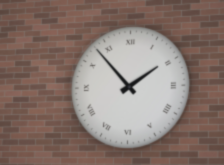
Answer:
h=1 m=53
